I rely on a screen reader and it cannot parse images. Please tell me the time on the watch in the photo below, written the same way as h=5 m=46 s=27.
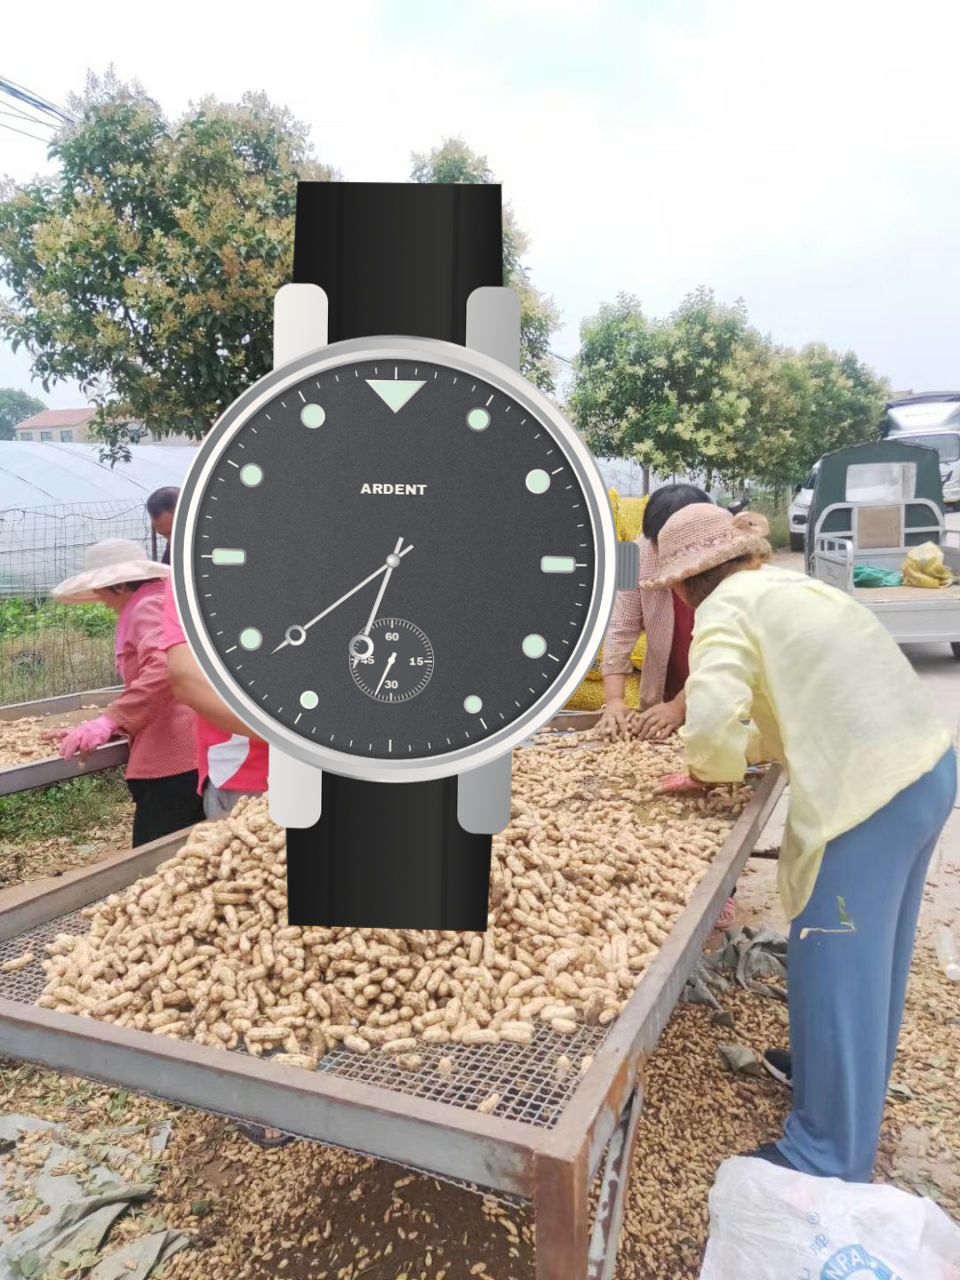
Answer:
h=6 m=38 s=34
